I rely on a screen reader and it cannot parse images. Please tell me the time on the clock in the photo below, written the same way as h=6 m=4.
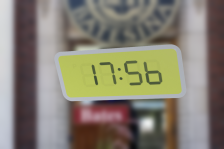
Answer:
h=17 m=56
